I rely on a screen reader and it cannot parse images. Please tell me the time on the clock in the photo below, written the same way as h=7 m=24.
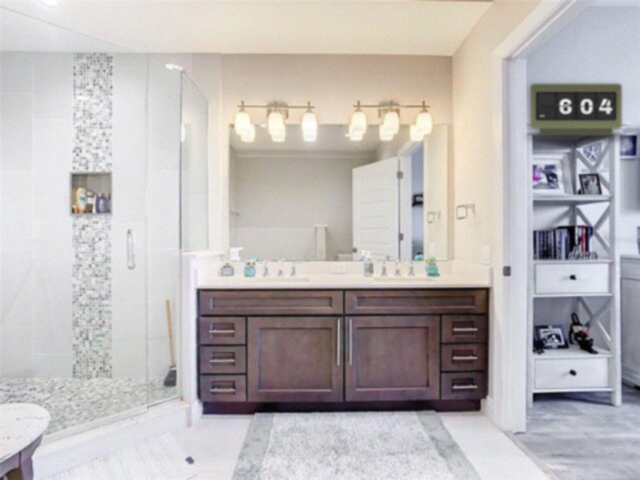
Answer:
h=6 m=4
